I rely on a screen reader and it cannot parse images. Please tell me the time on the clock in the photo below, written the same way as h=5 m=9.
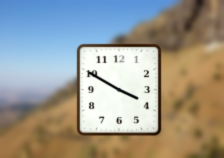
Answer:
h=3 m=50
